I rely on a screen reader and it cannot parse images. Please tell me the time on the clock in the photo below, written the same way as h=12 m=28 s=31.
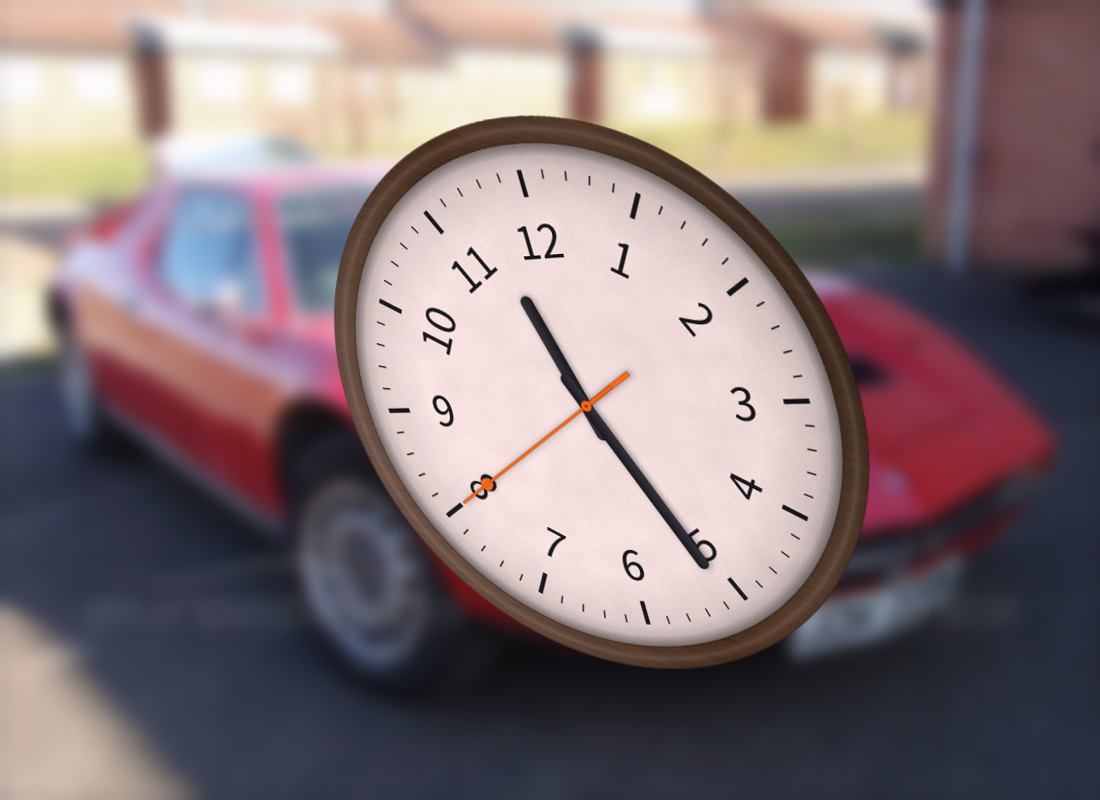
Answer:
h=11 m=25 s=40
